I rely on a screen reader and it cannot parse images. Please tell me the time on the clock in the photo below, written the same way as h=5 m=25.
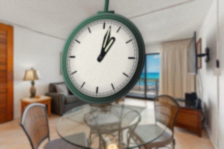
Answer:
h=1 m=2
